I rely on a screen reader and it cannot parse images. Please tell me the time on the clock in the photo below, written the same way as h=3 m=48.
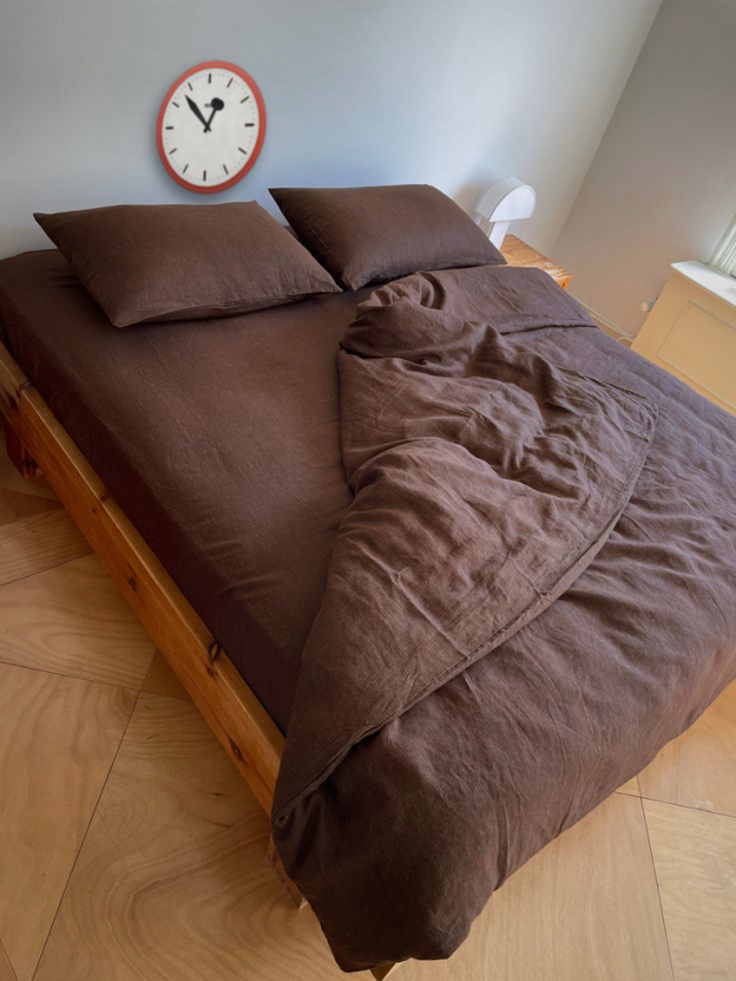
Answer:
h=12 m=53
